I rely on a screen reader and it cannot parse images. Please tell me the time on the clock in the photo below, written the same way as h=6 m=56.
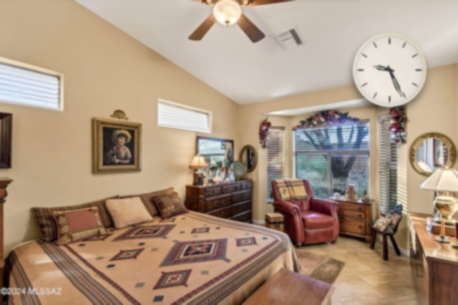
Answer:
h=9 m=26
